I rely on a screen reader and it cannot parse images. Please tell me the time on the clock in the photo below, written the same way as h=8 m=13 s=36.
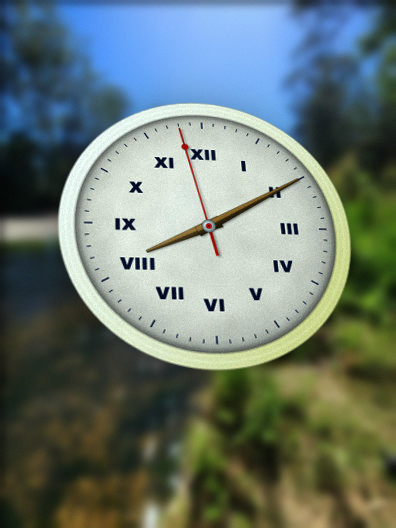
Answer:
h=8 m=9 s=58
